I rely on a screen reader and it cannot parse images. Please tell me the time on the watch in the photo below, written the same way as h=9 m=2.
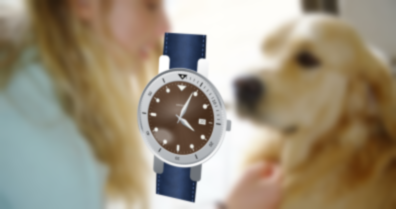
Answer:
h=4 m=4
